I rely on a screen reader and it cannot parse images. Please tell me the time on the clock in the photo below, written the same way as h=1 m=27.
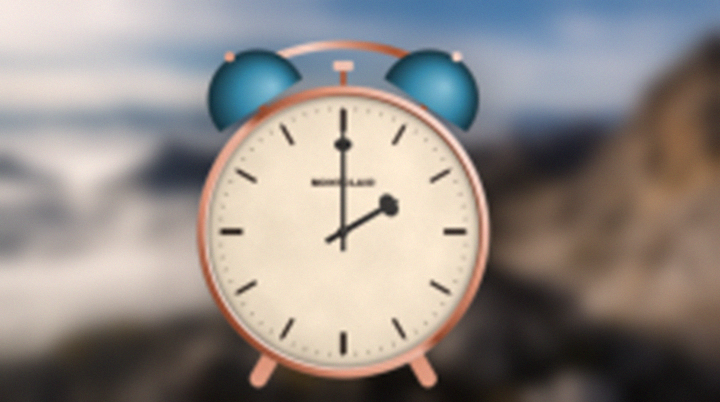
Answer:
h=2 m=0
